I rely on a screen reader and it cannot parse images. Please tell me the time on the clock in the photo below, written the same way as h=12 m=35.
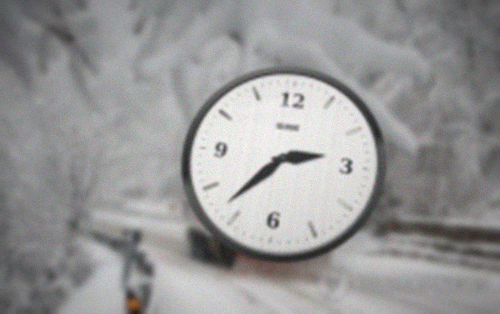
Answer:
h=2 m=37
